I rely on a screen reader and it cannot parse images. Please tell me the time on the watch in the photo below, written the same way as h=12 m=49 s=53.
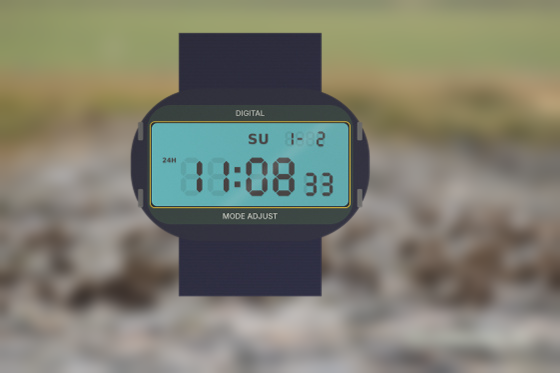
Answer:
h=11 m=8 s=33
